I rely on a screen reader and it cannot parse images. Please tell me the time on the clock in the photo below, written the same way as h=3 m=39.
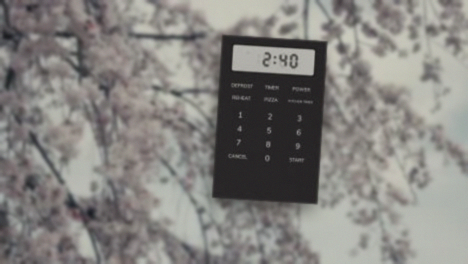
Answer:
h=2 m=40
